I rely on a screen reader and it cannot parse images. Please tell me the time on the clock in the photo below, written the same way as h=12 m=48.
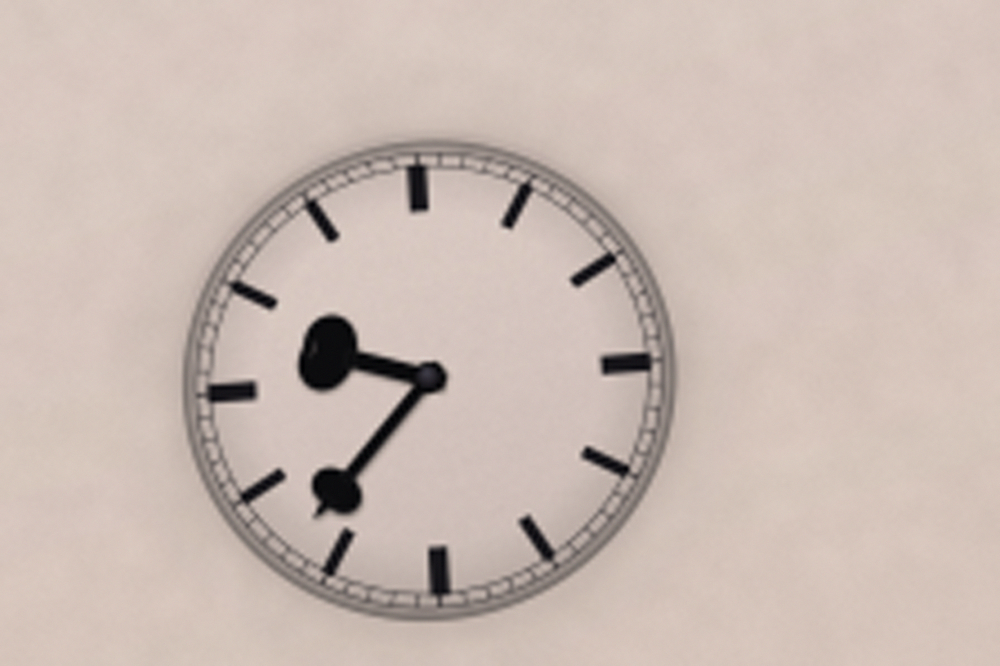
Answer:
h=9 m=37
